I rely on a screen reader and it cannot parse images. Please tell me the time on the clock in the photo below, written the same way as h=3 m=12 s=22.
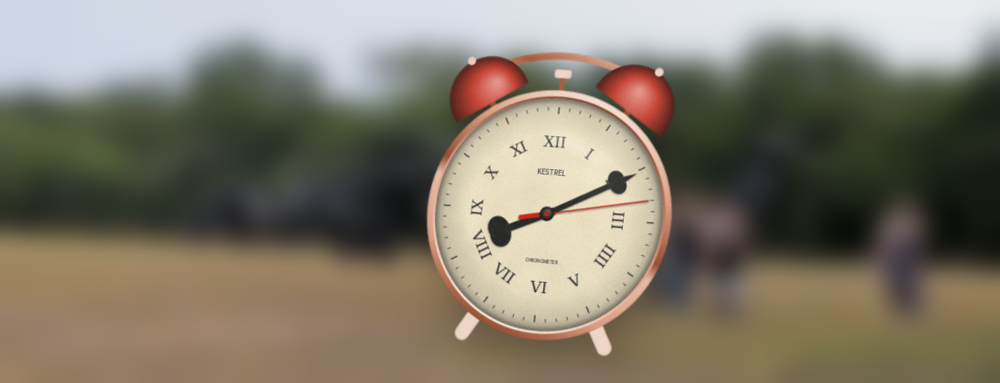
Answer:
h=8 m=10 s=13
